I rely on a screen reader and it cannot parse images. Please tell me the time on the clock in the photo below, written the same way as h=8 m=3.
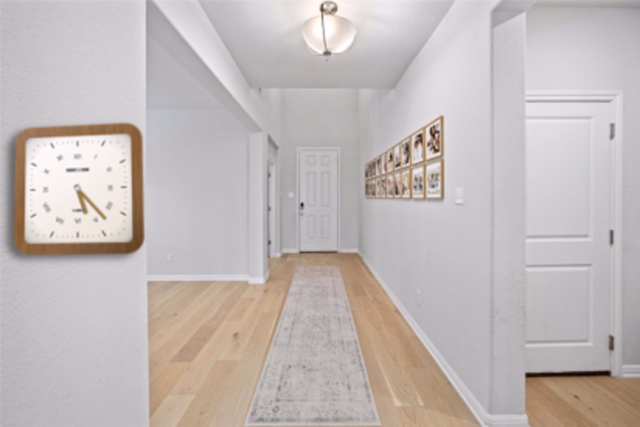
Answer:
h=5 m=23
